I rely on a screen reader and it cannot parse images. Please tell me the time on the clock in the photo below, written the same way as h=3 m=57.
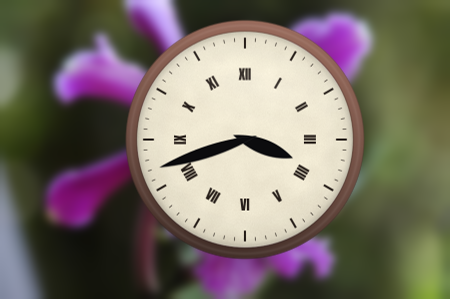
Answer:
h=3 m=42
